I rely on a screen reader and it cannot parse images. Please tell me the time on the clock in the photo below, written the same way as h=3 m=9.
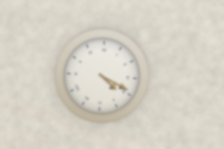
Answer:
h=4 m=19
